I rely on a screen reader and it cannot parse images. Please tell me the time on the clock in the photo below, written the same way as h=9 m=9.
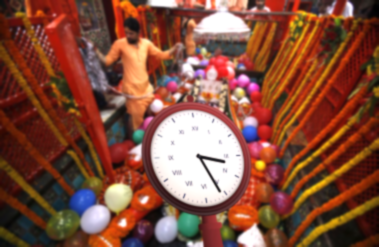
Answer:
h=3 m=26
